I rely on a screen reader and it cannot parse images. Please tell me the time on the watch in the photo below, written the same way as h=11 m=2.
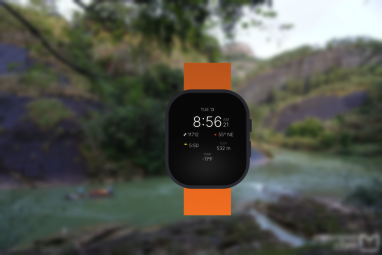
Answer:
h=8 m=56
